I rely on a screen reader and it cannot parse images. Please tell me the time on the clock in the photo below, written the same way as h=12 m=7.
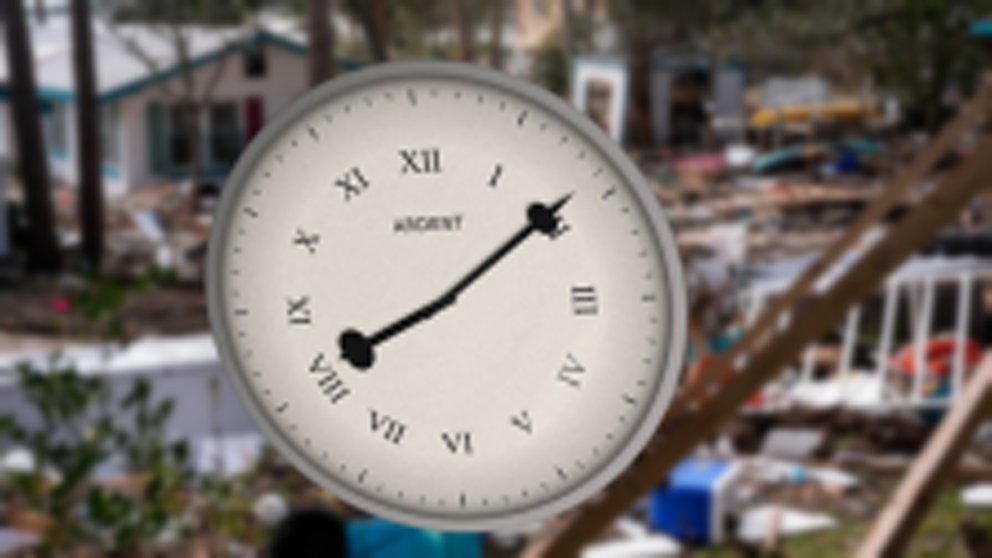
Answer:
h=8 m=9
